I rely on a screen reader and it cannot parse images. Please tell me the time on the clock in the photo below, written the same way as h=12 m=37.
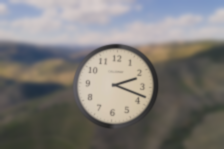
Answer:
h=2 m=18
